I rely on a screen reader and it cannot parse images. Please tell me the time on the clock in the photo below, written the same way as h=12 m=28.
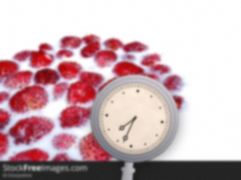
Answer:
h=7 m=33
